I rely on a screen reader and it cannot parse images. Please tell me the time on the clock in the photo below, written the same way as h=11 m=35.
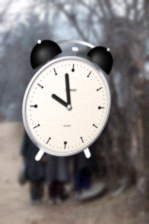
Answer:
h=9 m=58
